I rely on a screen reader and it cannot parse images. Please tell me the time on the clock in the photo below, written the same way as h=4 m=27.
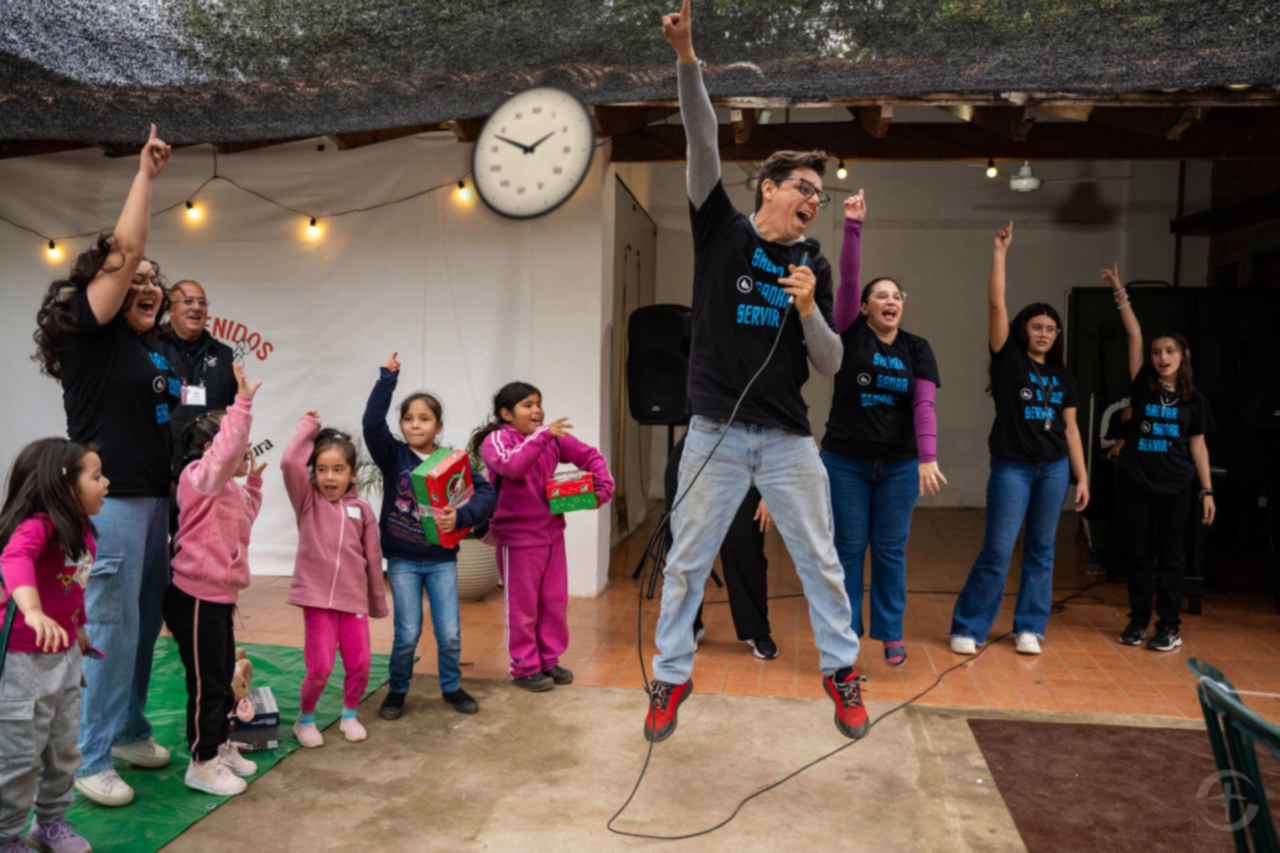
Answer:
h=1 m=48
